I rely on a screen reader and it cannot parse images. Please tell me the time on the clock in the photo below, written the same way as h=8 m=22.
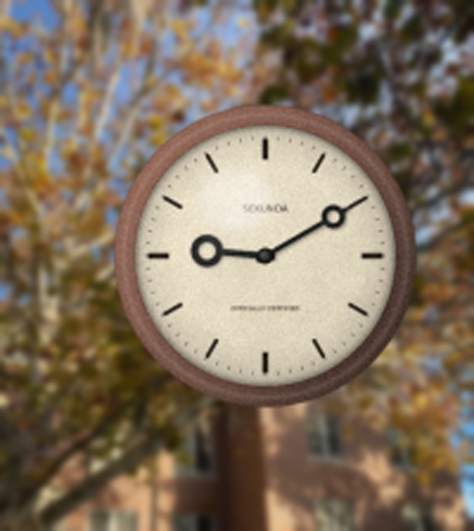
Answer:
h=9 m=10
